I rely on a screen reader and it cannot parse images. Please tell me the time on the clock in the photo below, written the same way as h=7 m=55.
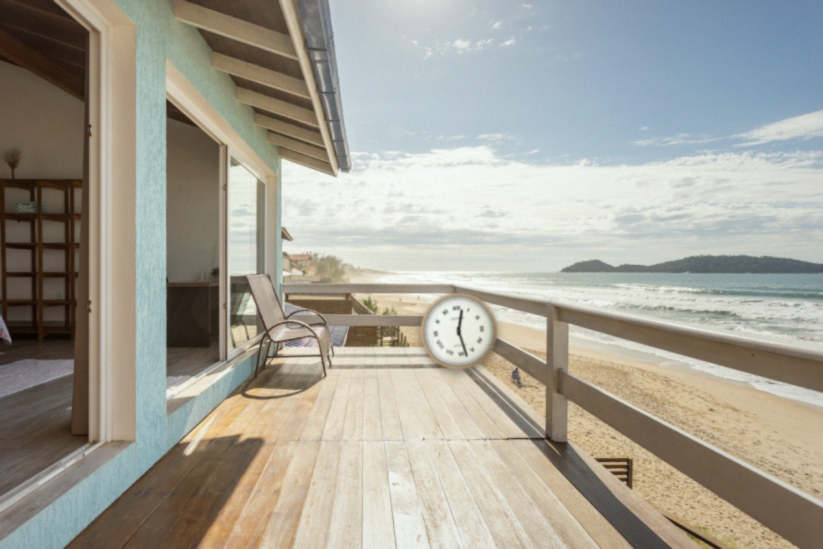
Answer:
h=12 m=28
